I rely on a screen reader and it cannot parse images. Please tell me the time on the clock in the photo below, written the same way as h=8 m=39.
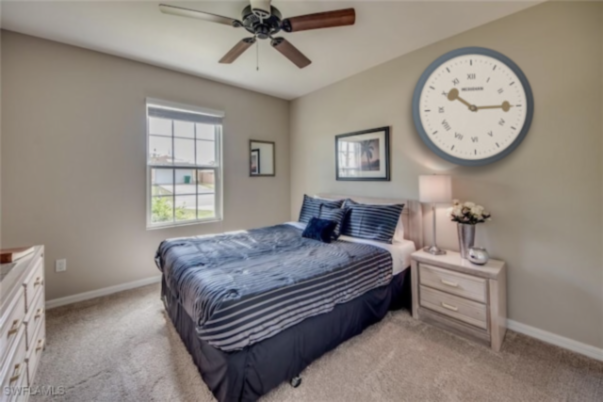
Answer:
h=10 m=15
